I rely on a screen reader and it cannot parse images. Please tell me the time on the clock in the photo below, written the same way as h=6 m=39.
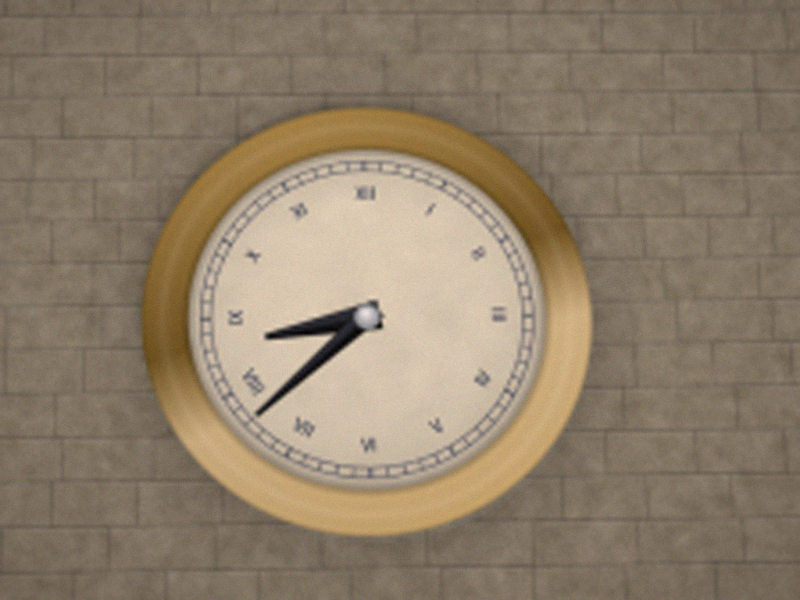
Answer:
h=8 m=38
